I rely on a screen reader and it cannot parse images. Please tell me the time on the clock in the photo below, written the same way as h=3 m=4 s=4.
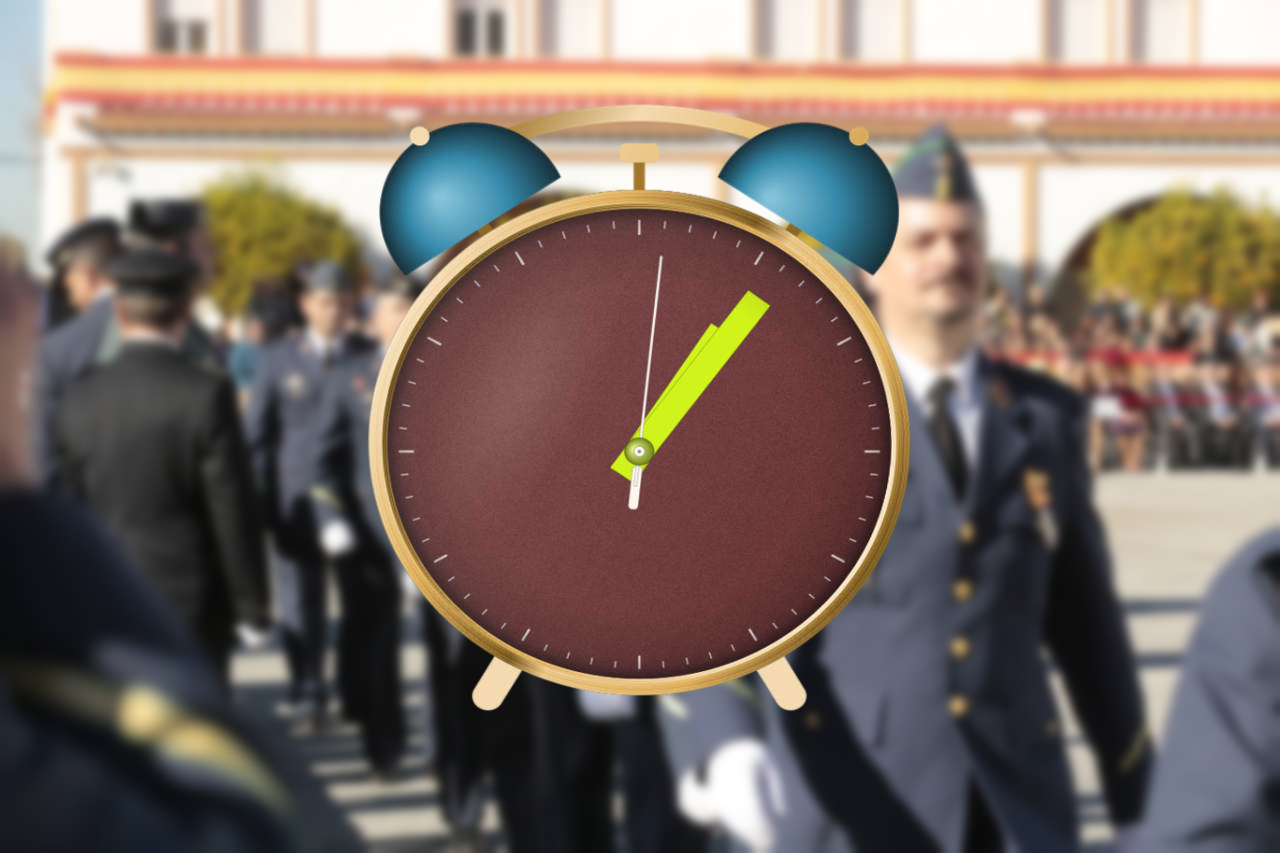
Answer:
h=1 m=6 s=1
